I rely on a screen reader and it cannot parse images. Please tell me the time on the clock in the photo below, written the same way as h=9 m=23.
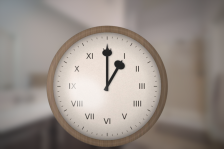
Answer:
h=1 m=0
